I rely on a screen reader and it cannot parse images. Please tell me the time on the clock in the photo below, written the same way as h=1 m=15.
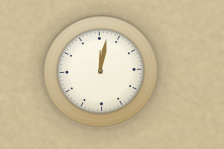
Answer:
h=12 m=2
